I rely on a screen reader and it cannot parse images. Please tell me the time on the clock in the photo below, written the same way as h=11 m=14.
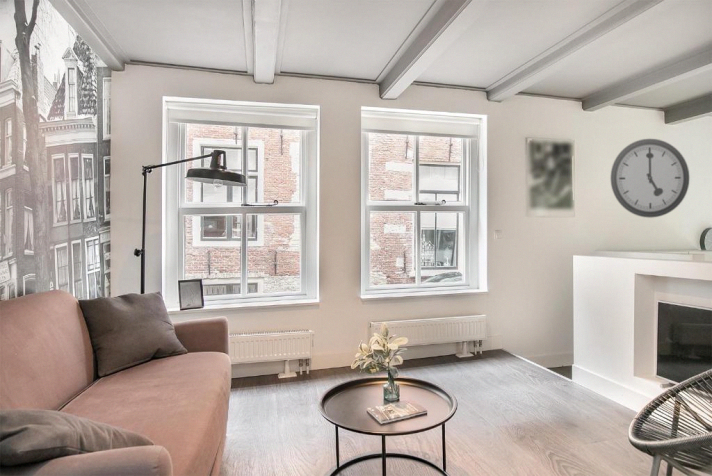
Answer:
h=5 m=0
